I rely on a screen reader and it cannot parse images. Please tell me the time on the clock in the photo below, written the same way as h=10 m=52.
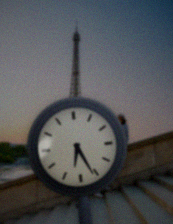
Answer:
h=6 m=26
